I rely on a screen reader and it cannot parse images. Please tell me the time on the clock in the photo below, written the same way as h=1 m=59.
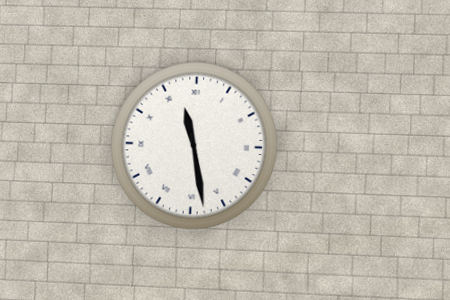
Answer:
h=11 m=28
